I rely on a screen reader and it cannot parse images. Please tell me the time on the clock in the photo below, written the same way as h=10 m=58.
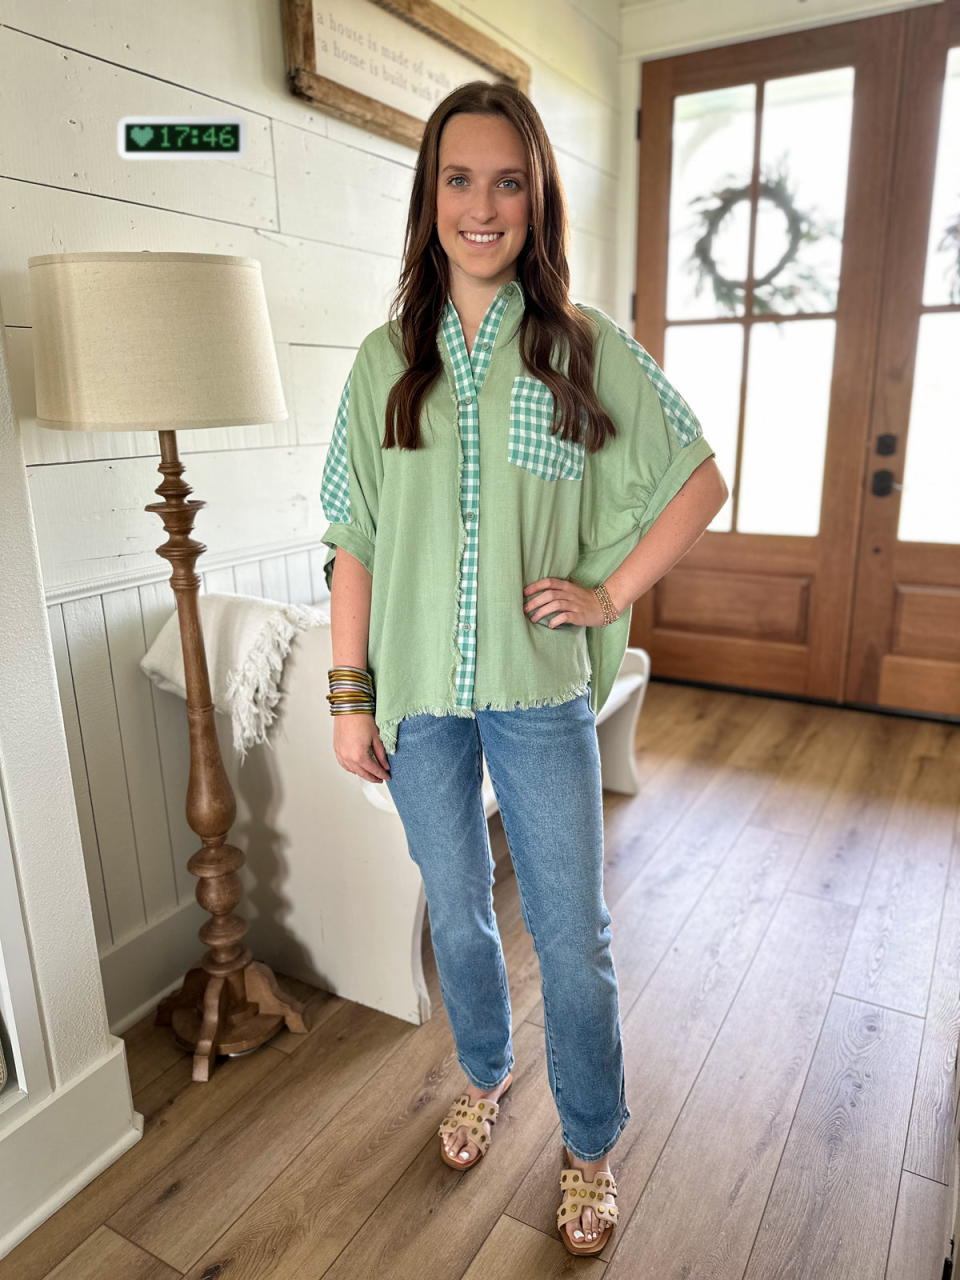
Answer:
h=17 m=46
